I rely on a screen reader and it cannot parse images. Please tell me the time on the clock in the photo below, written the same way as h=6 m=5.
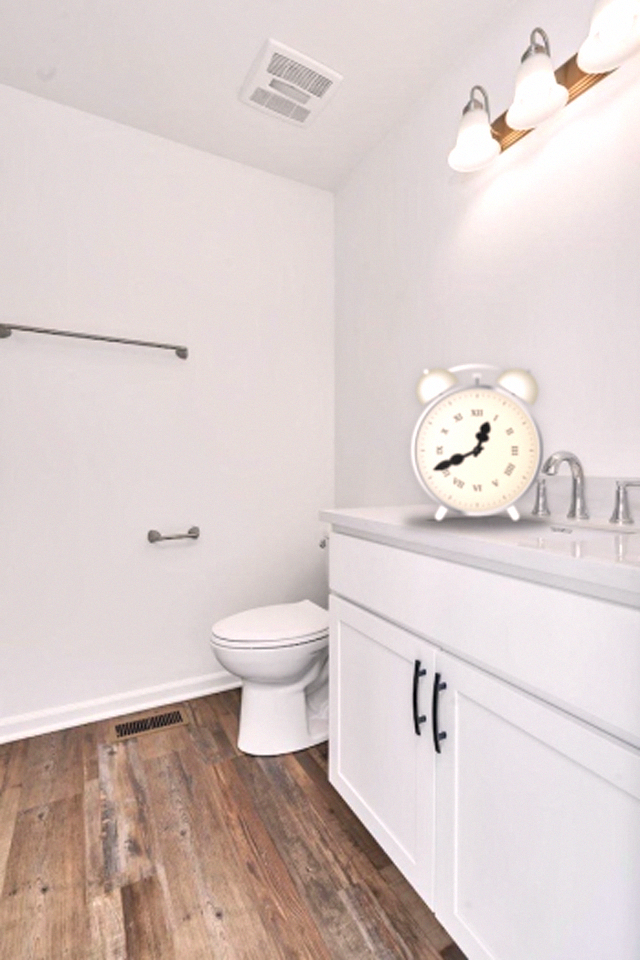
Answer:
h=12 m=41
